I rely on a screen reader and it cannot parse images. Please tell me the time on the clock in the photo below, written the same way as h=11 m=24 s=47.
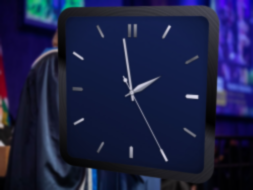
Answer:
h=1 m=58 s=25
